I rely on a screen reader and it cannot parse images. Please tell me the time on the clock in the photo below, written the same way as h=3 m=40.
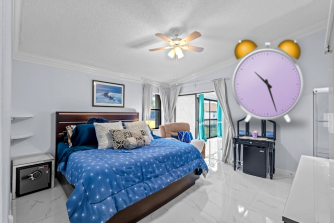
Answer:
h=10 m=27
